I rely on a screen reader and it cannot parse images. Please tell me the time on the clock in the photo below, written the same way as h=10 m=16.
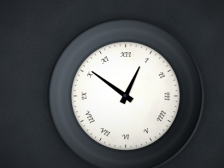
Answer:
h=12 m=51
